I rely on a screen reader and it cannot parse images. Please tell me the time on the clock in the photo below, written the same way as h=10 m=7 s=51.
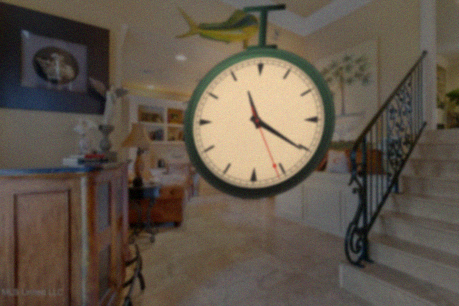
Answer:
h=11 m=20 s=26
